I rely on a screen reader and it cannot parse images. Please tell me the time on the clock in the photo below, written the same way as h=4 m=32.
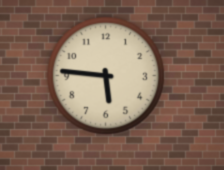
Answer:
h=5 m=46
